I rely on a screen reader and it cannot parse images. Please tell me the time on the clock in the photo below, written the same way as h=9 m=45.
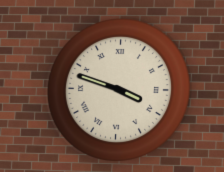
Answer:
h=3 m=48
